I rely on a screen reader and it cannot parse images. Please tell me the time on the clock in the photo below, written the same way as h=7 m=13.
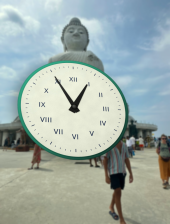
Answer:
h=12 m=55
